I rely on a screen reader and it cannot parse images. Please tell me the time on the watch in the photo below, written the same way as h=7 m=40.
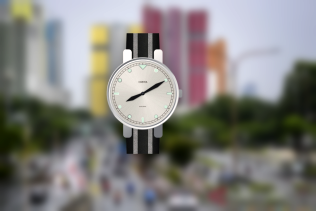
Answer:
h=8 m=10
